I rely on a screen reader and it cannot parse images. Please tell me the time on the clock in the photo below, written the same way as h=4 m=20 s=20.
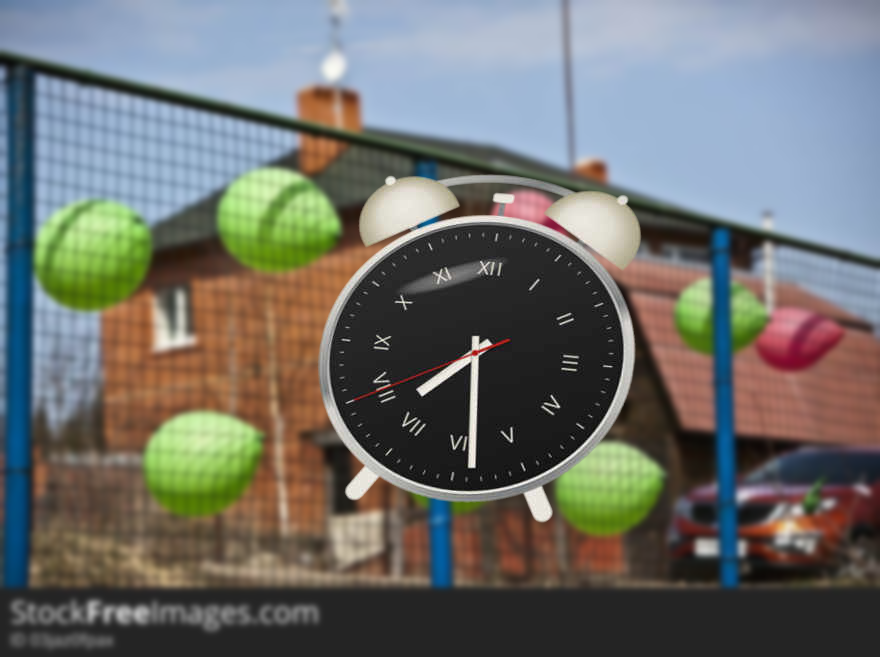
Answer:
h=7 m=28 s=40
